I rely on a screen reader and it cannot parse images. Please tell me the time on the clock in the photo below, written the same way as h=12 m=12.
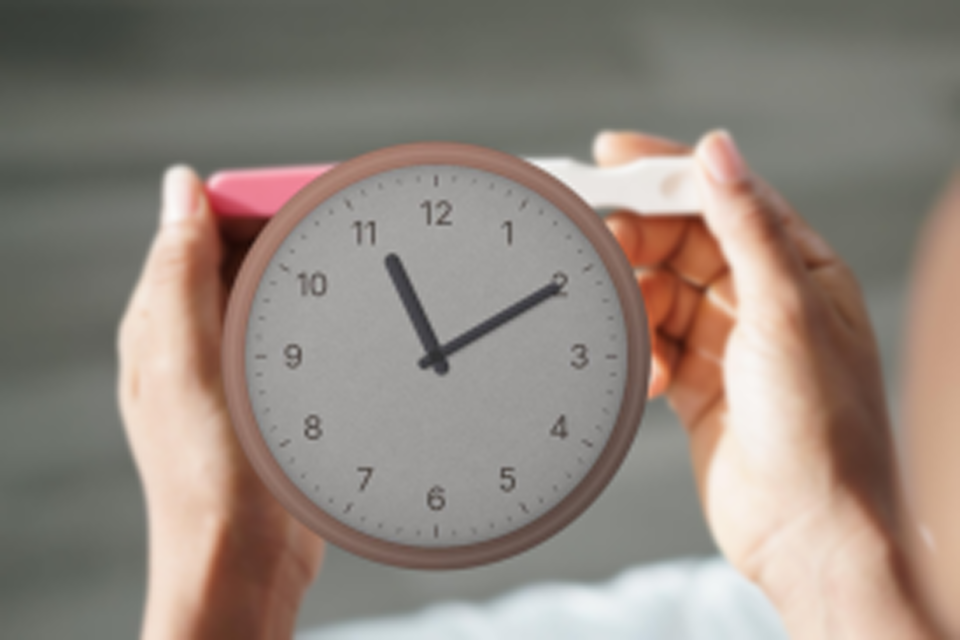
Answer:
h=11 m=10
